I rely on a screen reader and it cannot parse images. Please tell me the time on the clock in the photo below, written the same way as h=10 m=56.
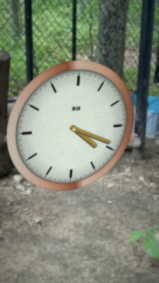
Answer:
h=4 m=19
